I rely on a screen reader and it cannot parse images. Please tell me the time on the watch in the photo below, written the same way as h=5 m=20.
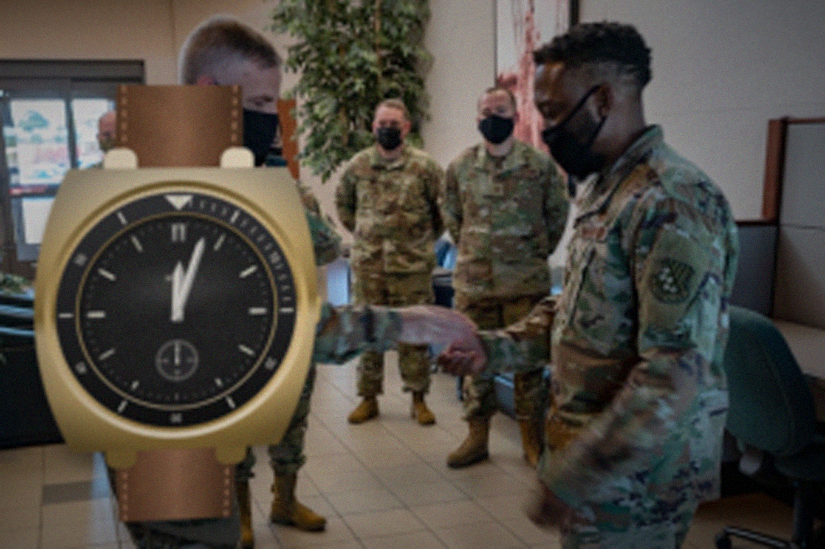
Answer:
h=12 m=3
